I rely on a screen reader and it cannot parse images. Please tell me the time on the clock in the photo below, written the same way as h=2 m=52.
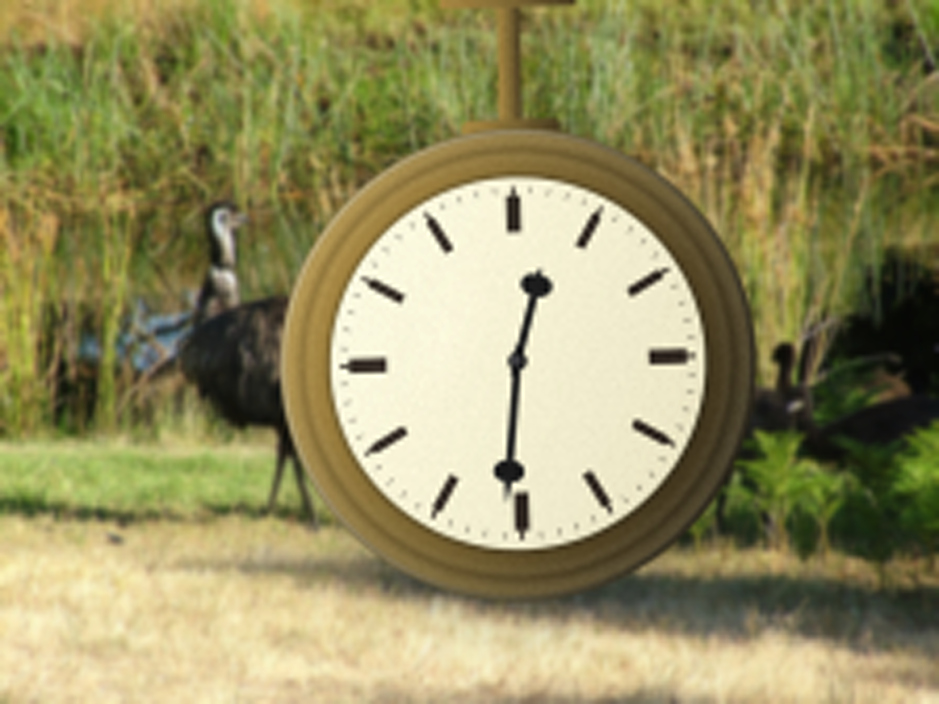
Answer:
h=12 m=31
